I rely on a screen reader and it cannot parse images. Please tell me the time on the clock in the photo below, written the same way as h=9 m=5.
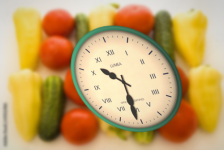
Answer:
h=10 m=31
